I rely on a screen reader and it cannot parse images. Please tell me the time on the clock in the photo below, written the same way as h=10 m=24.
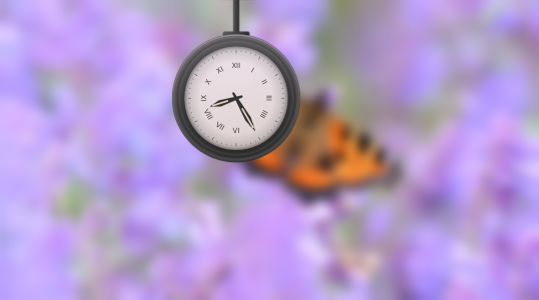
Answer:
h=8 m=25
